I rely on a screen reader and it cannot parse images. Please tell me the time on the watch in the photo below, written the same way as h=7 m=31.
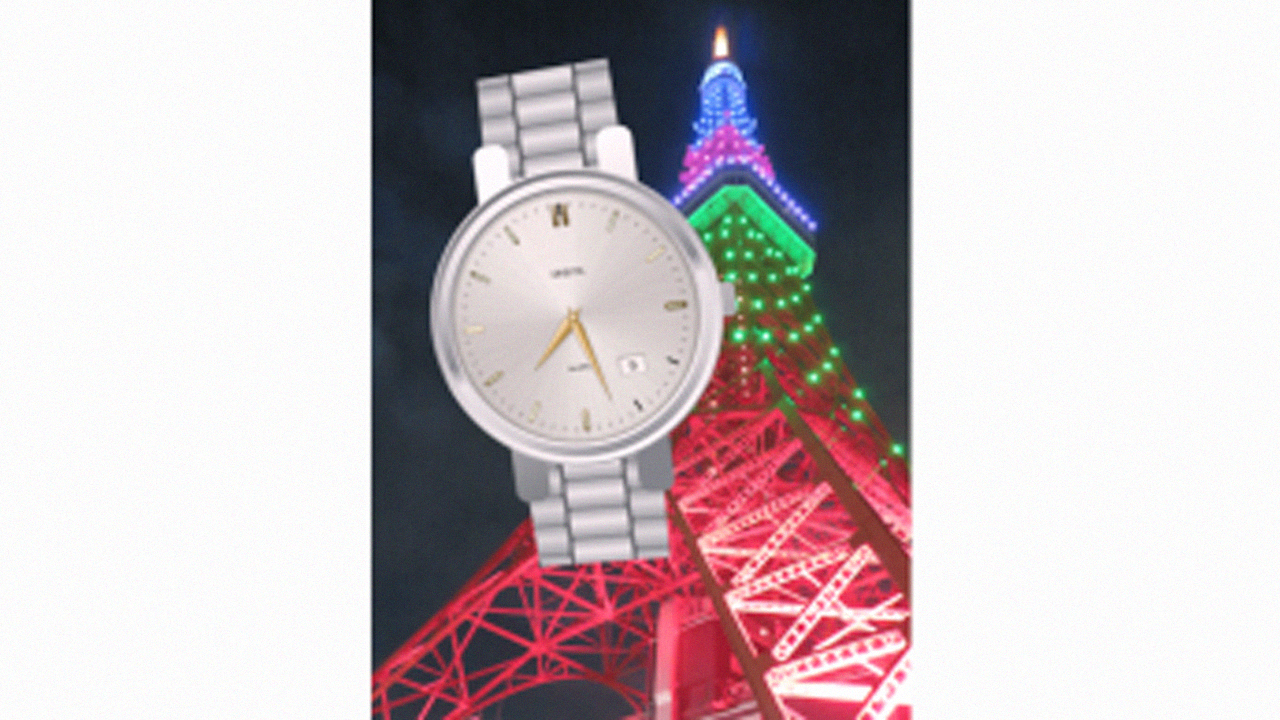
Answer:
h=7 m=27
